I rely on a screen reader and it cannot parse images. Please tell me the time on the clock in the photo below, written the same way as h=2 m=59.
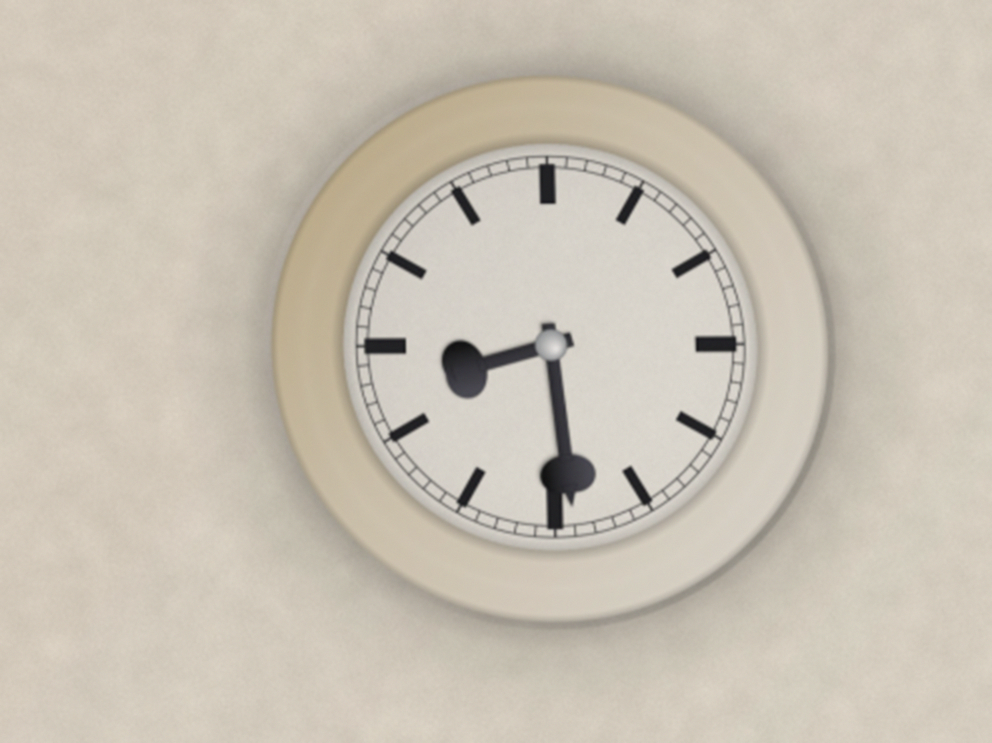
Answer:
h=8 m=29
